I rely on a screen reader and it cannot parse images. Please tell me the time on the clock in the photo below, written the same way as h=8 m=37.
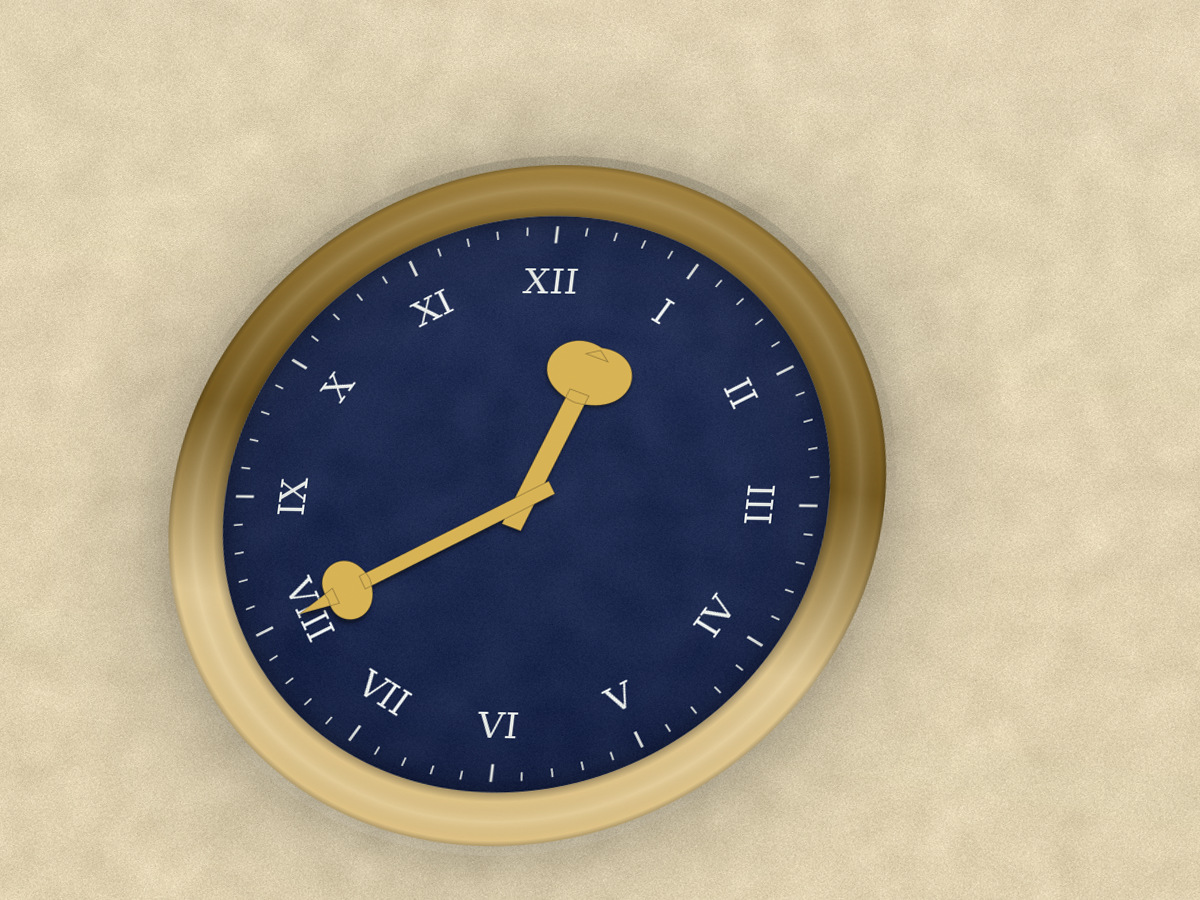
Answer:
h=12 m=40
